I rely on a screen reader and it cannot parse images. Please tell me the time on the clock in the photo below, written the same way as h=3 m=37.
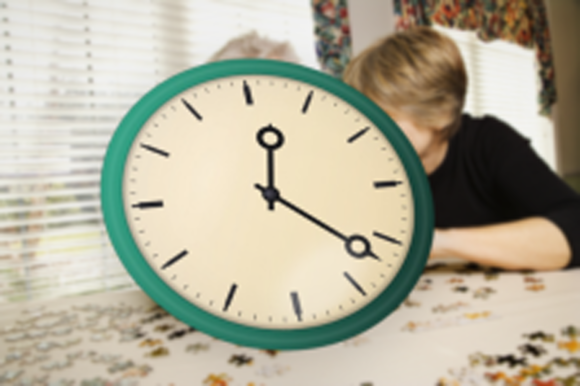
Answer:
h=12 m=22
